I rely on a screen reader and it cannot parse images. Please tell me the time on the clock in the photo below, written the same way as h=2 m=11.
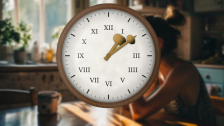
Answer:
h=1 m=9
